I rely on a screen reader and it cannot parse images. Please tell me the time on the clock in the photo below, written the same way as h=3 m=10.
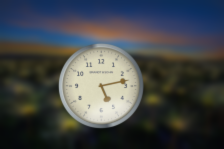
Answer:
h=5 m=13
